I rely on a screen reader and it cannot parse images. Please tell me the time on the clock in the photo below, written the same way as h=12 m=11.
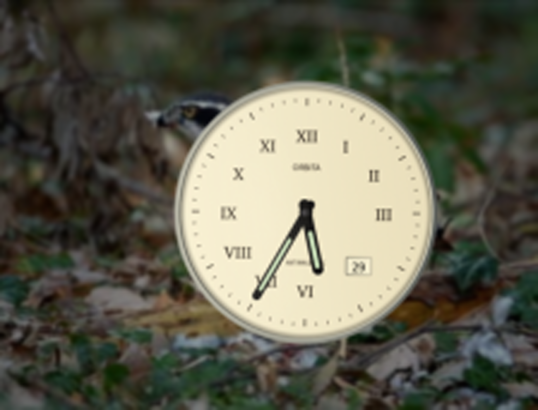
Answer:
h=5 m=35
